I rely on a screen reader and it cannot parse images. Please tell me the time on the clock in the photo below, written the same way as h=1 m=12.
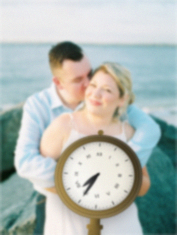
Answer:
h=7 m=35
